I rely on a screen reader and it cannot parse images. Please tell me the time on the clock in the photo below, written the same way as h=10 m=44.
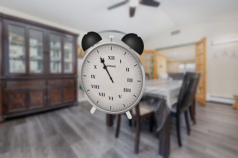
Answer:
h=10 m=55
